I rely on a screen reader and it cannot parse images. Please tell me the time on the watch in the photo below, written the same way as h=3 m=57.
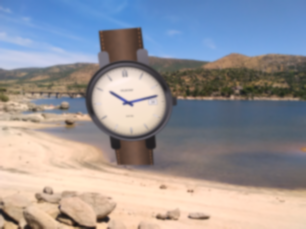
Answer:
h=10 m=13
